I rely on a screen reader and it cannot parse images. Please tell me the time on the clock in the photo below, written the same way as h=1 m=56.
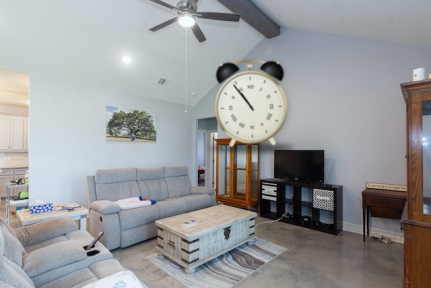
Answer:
h=10 m=54
